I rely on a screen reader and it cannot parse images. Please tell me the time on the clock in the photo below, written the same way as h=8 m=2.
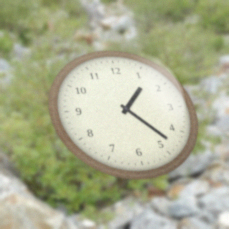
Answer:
h=1 m=23
